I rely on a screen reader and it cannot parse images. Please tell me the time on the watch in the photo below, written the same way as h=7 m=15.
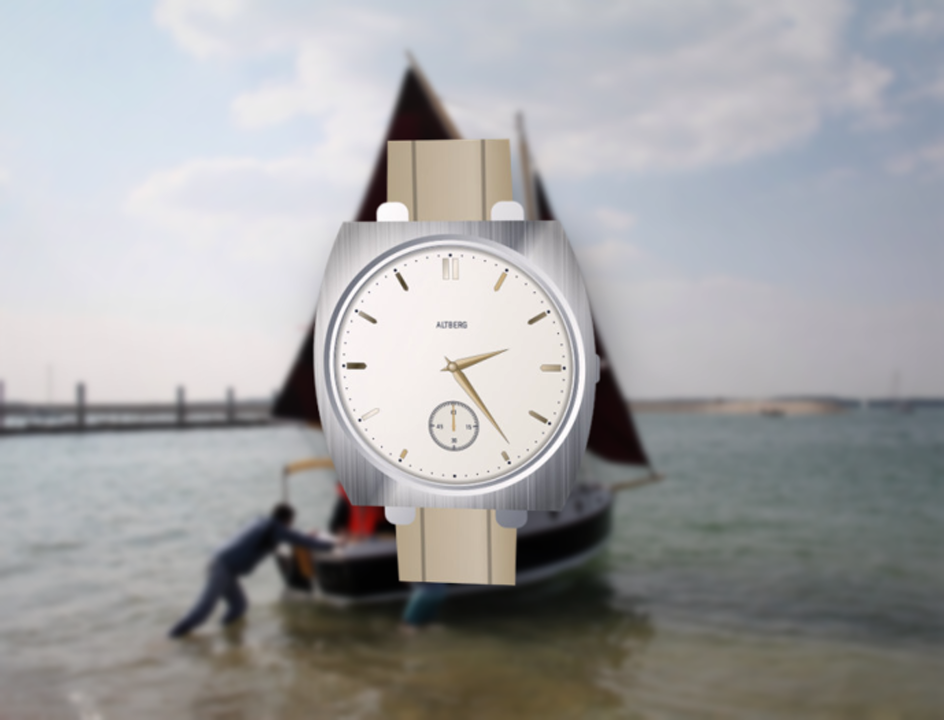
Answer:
h=2 m=24
